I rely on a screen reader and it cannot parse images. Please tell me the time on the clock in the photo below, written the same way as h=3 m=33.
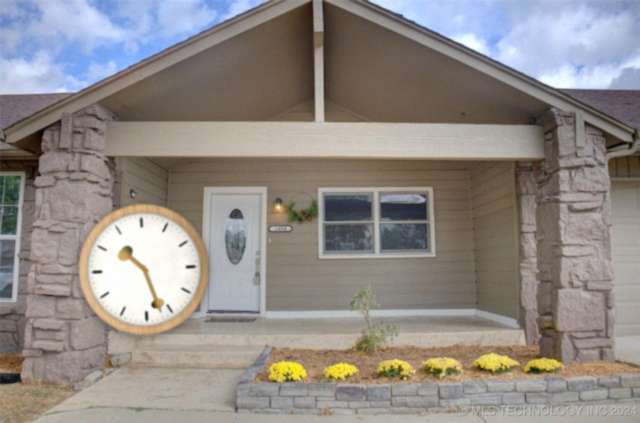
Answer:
h=10 m=27
